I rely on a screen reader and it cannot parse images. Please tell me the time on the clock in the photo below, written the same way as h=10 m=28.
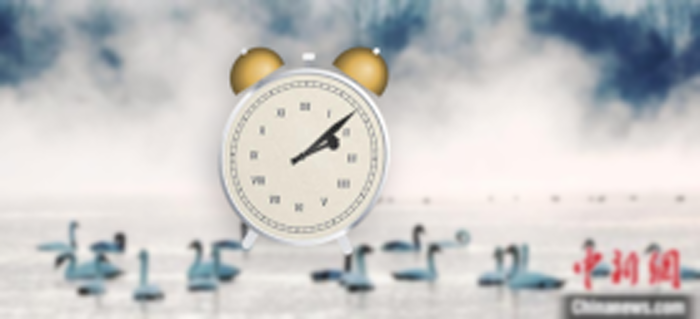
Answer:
h=2 m=8
